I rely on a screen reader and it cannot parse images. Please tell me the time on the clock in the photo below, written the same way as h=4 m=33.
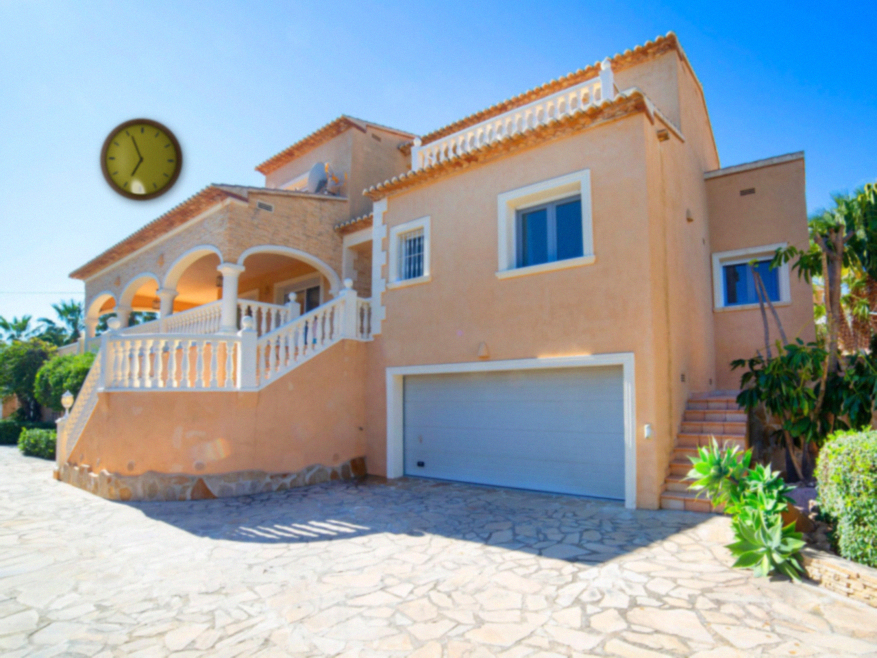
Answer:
h=6 m=56
